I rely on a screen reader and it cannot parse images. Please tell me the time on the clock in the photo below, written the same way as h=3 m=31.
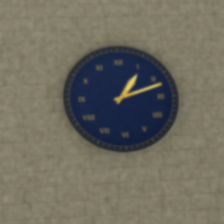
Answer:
h=1 m=12
